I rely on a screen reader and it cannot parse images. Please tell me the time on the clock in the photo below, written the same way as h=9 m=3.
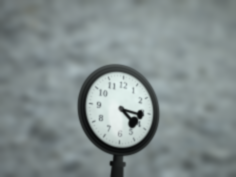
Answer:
h=4 m=16
